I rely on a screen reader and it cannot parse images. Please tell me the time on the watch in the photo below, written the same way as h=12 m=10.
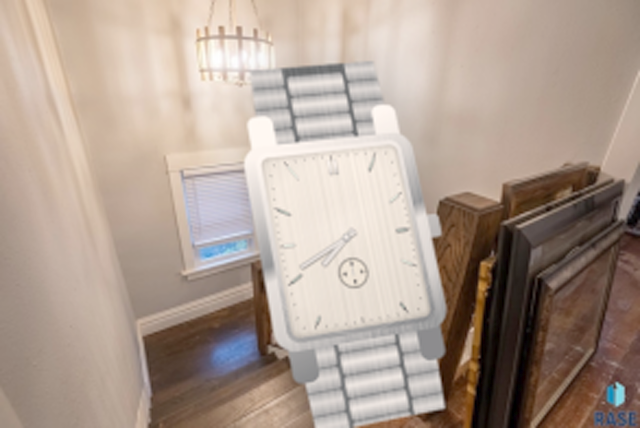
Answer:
h=7 m=41
